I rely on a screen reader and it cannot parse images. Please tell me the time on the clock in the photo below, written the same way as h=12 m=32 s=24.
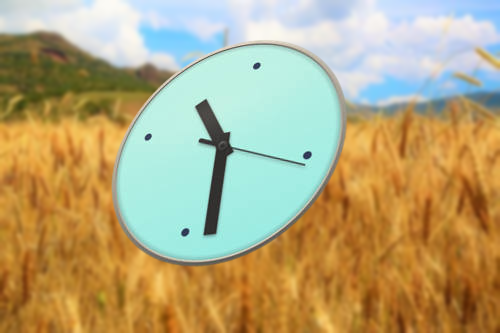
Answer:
h=10 m=27 s=16
